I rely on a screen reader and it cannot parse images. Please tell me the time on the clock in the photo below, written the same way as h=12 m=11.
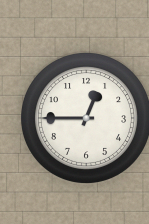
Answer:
h=12 m=45
